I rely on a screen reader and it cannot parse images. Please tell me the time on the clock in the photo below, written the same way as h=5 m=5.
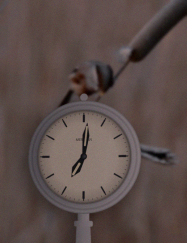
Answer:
h=7 m=1
